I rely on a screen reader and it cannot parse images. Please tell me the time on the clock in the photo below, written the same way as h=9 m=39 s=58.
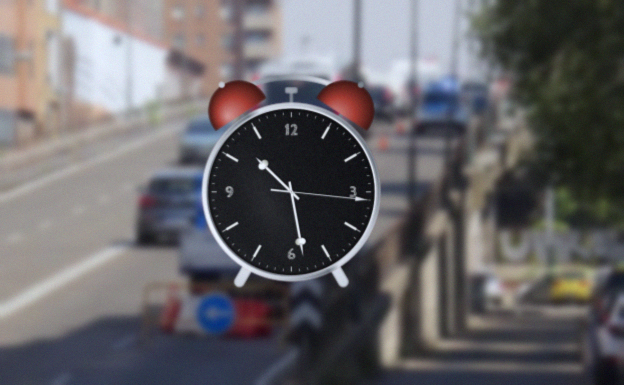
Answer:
h=10 m=28 s=16
